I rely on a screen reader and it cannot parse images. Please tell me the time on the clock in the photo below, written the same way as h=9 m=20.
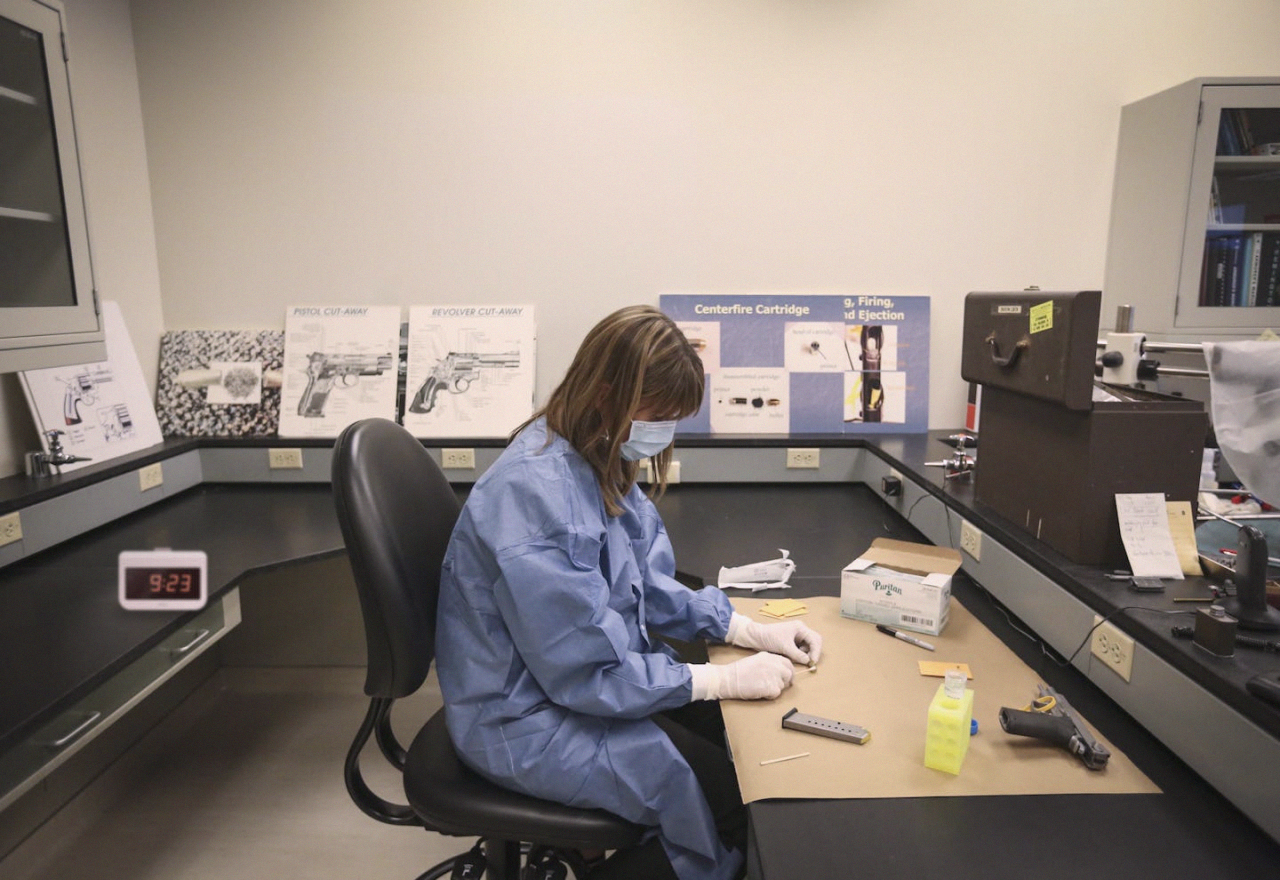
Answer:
h=9 m=23
